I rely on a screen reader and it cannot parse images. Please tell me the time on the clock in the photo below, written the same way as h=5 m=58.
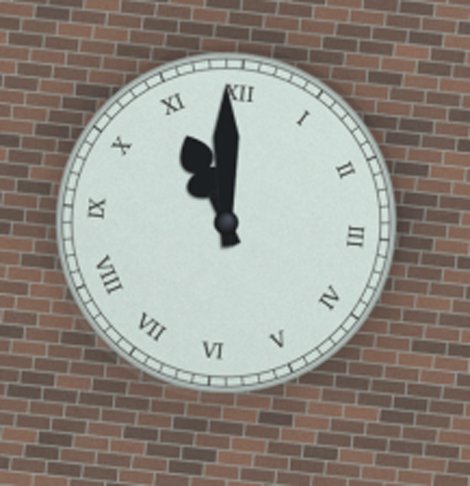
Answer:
h=10 m=59
